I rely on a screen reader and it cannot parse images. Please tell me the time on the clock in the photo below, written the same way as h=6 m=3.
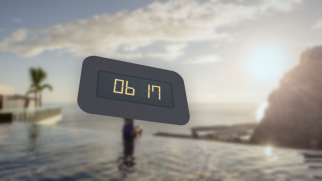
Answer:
h=6 m=17
